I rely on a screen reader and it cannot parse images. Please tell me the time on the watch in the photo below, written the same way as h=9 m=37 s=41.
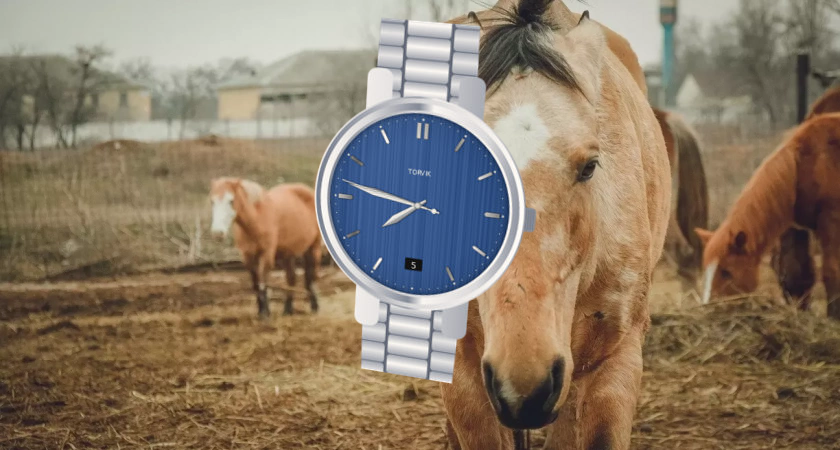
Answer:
h=7 m=46 s=47
